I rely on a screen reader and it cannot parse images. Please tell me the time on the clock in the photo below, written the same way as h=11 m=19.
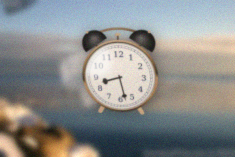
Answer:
h=8 m=28
